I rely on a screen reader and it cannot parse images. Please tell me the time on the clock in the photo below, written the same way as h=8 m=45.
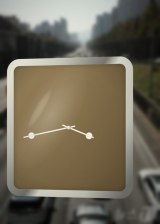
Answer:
h=3 m=43
